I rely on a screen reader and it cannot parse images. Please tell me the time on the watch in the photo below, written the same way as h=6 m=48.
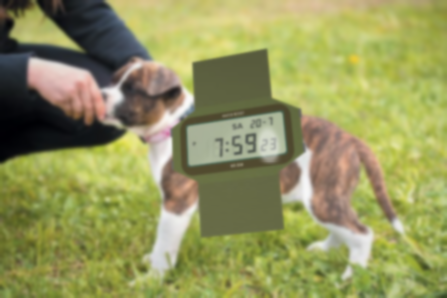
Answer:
h=7 m=59
